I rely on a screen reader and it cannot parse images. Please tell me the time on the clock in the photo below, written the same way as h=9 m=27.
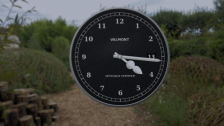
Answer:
h=4 m=16
